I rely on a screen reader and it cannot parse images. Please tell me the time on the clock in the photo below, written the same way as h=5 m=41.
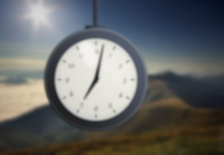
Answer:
h=7 m=2
